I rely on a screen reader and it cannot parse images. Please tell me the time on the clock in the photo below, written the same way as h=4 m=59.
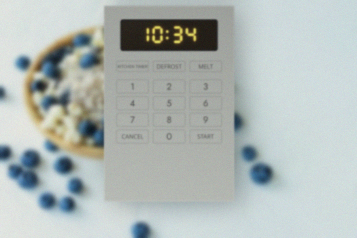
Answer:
h=10 m=34
